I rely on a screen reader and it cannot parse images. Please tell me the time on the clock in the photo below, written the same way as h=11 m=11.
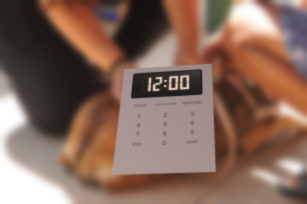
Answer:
h=12 m=0
